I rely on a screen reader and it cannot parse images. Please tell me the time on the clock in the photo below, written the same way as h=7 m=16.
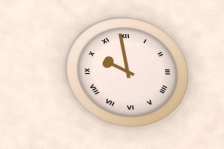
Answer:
h=9 m=59
